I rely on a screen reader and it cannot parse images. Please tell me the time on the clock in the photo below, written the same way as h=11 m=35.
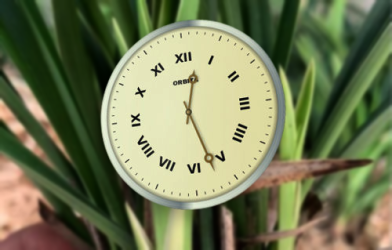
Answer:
h=12 m=27
